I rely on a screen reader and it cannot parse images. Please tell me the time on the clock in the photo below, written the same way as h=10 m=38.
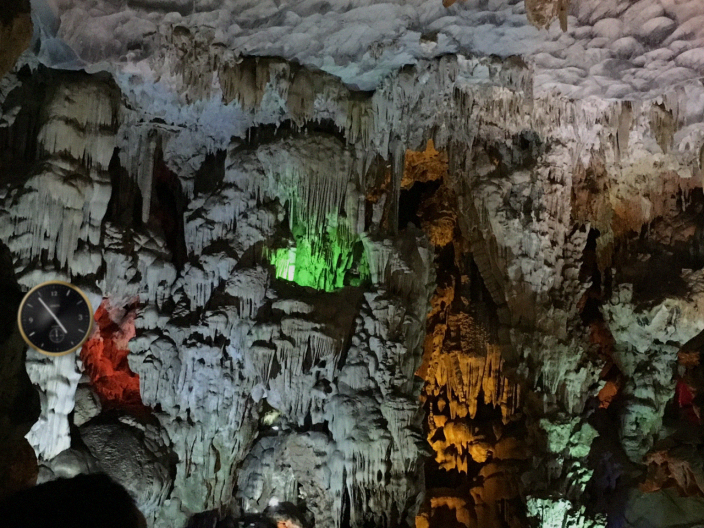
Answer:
h=4 m=54
